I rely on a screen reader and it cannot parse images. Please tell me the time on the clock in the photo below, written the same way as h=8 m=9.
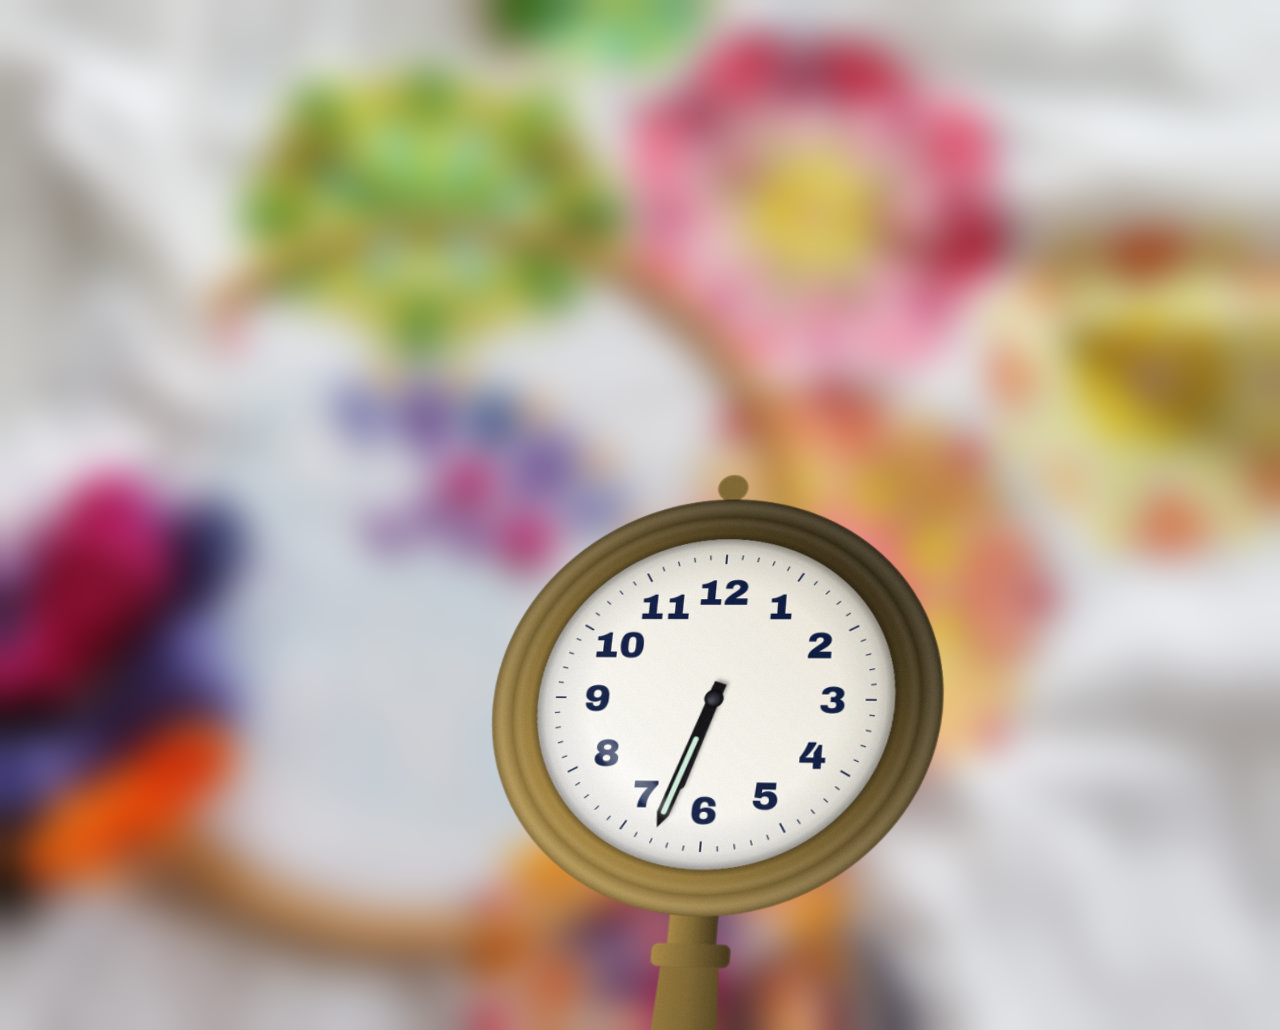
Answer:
h=6 m=33
